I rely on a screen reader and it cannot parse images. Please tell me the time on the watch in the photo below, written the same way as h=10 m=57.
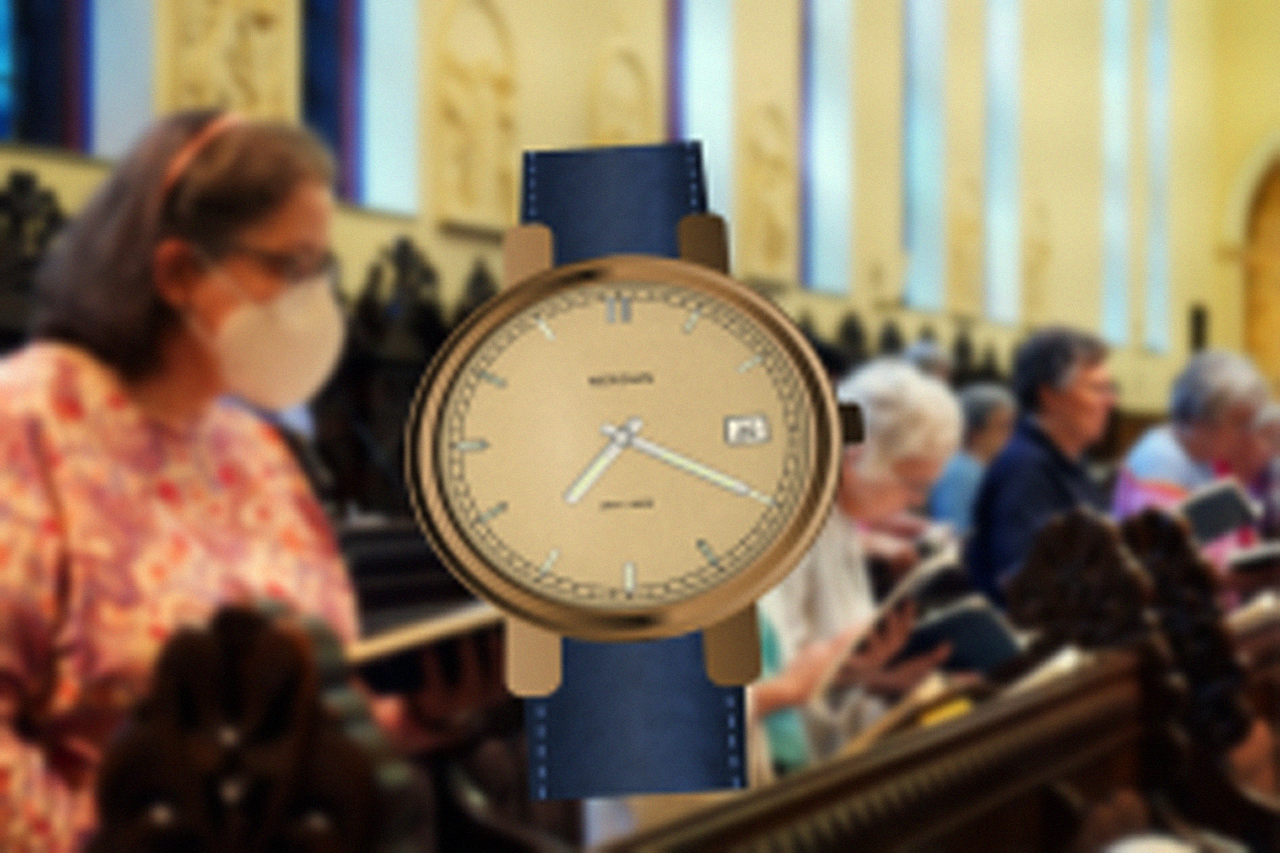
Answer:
h=7 m=20
